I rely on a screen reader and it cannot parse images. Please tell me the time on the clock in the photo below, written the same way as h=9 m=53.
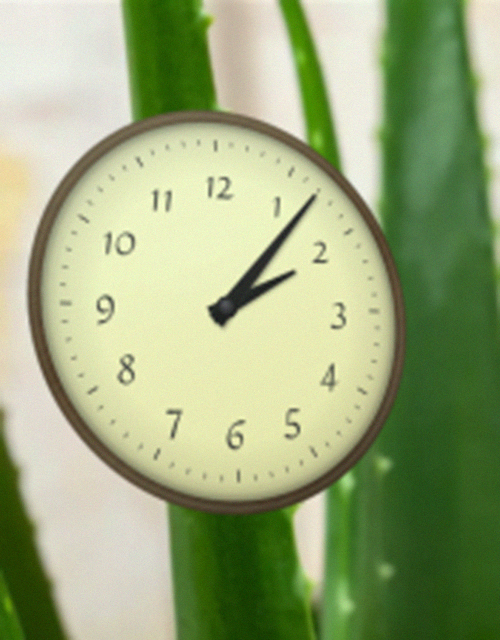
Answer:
h=2 m=7
